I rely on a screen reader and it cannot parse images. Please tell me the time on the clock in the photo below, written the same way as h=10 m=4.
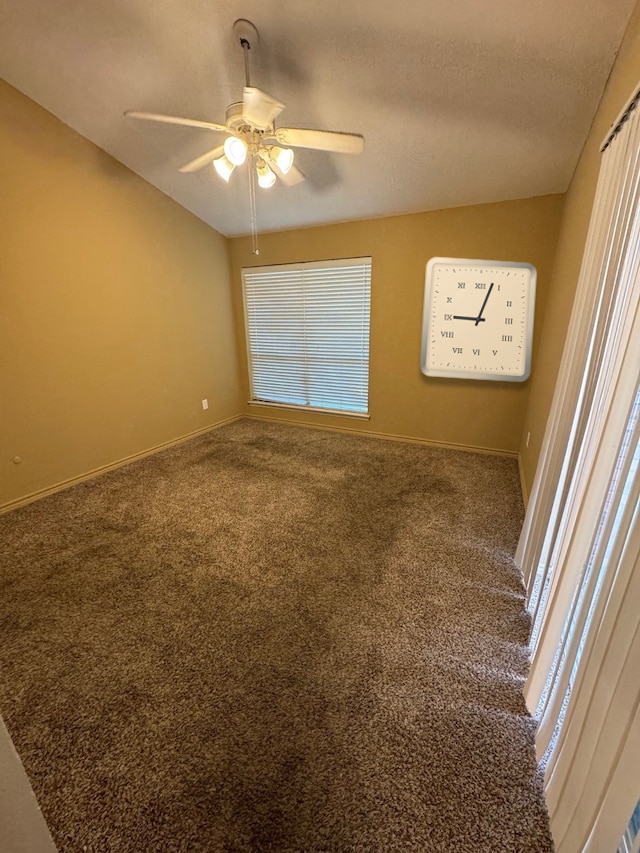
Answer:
h=9 m=3
